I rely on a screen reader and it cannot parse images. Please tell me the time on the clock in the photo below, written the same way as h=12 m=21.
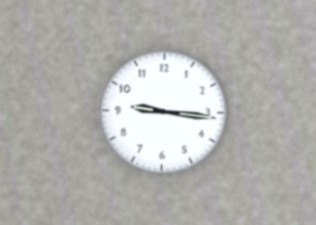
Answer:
h=9 m=16
